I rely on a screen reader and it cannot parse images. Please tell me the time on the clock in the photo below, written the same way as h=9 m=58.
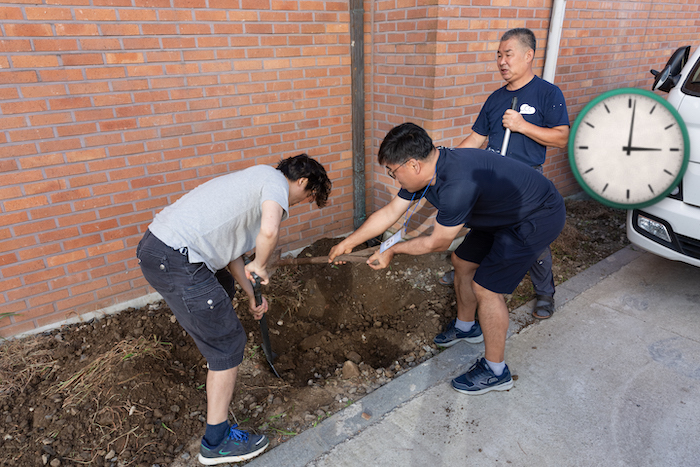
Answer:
h=3 m=1
